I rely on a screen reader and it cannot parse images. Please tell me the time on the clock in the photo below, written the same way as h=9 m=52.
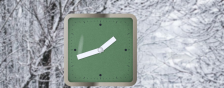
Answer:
h=1 m=42
